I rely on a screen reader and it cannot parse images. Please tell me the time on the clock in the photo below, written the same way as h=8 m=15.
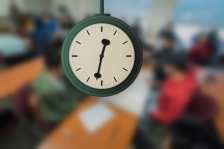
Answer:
h=12 m=32
